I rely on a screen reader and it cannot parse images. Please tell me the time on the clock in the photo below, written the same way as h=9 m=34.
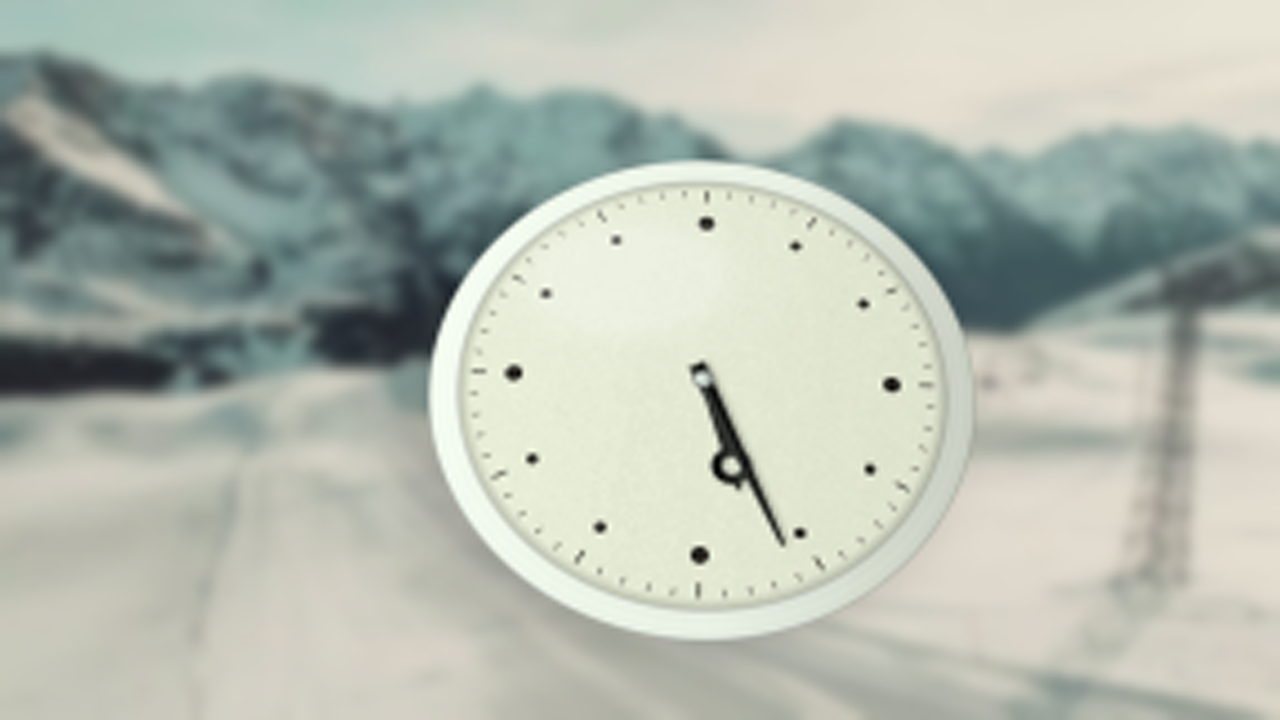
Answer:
h=5 m=26
